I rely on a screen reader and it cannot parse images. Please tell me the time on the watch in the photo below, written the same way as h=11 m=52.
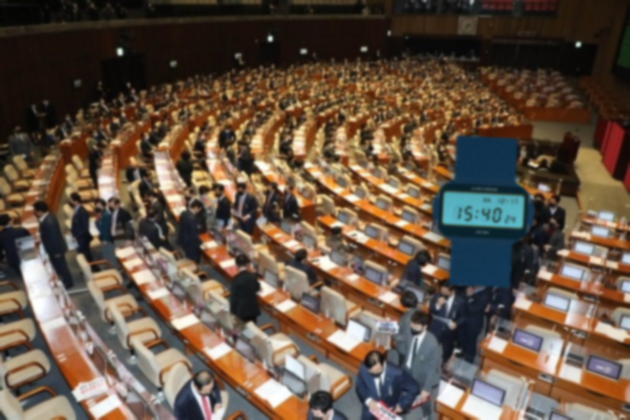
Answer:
h=15 m=40
